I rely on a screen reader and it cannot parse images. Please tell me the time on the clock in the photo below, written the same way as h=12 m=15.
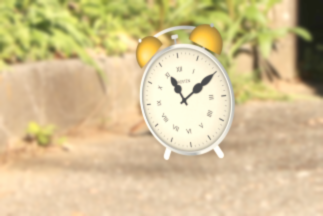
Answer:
h=11 m=10
